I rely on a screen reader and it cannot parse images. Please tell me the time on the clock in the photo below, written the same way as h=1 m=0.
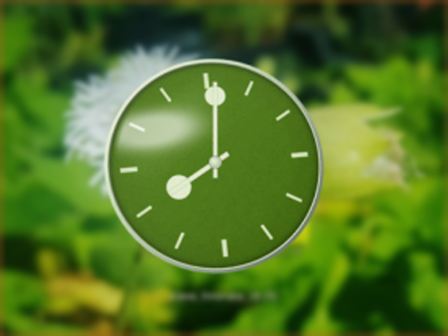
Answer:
h=8 m=1
